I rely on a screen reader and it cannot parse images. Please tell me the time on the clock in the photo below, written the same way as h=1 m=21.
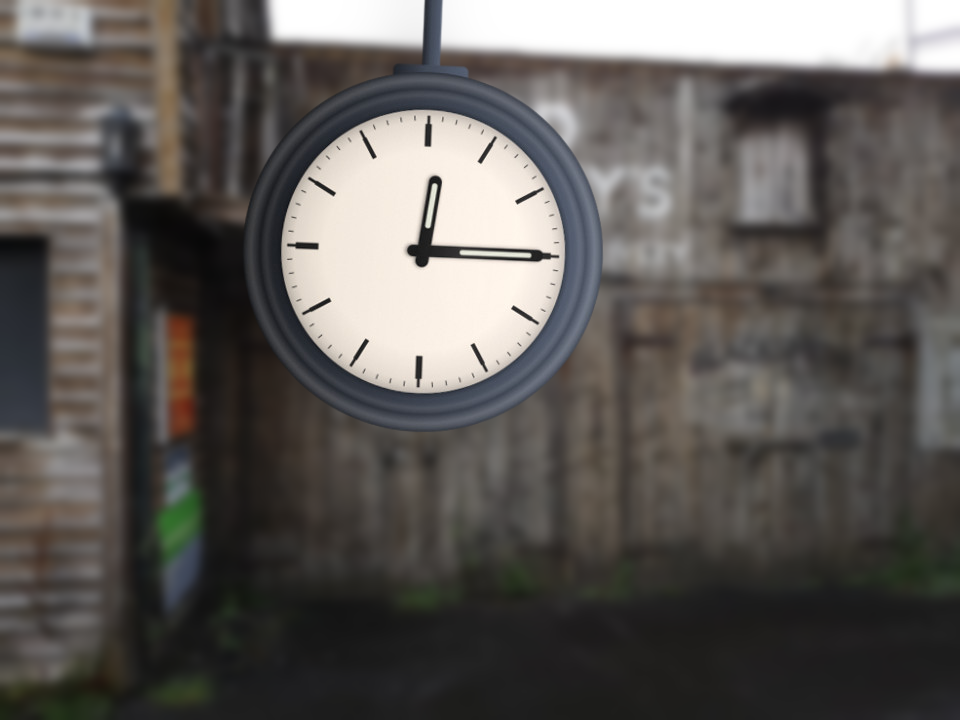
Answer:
h=12 m=15
